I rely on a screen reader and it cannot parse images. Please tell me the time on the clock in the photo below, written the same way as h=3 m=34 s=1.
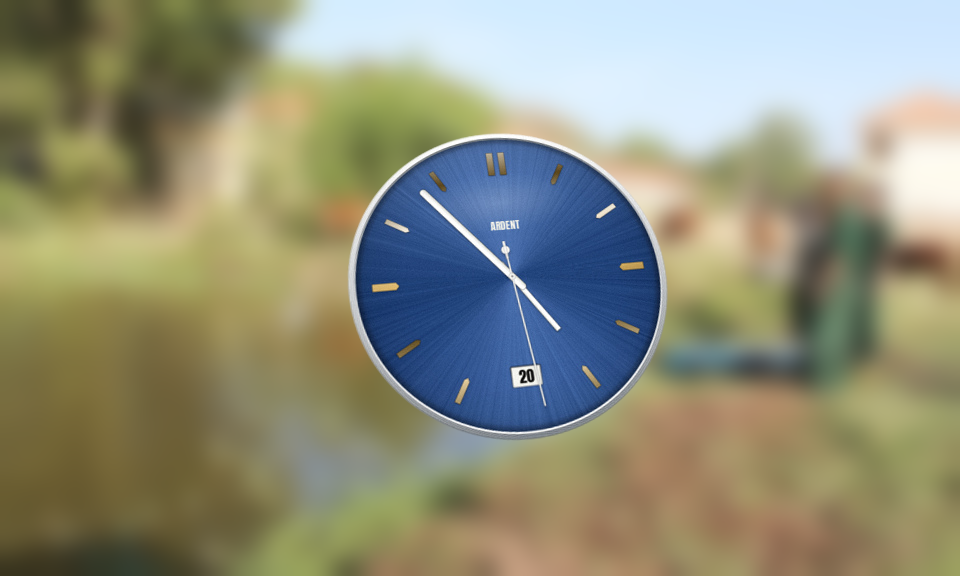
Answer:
h=4 m=53 s=29
